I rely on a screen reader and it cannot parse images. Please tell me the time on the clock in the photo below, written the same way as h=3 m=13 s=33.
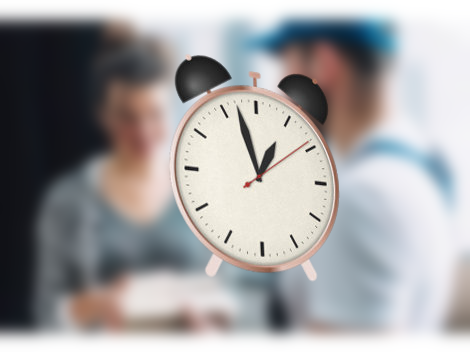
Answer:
h=12 m=57 s=9
